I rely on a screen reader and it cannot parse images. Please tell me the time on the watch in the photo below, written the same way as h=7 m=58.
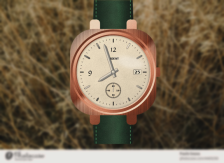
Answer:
h=7 m=57
